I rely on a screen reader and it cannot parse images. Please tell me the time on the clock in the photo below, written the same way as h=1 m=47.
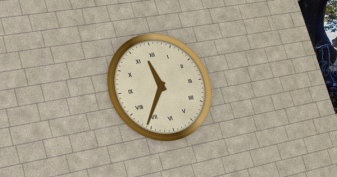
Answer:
h=11 m=36
